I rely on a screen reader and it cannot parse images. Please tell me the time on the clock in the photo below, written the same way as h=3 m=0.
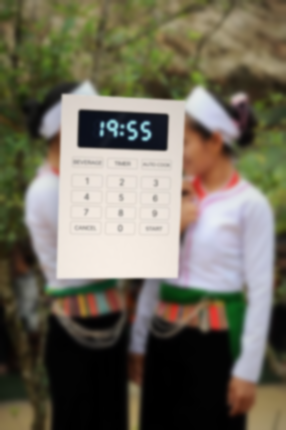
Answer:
h=19 m=55
